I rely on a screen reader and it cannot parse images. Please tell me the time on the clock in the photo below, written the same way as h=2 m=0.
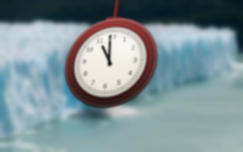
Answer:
h=10 m=59
